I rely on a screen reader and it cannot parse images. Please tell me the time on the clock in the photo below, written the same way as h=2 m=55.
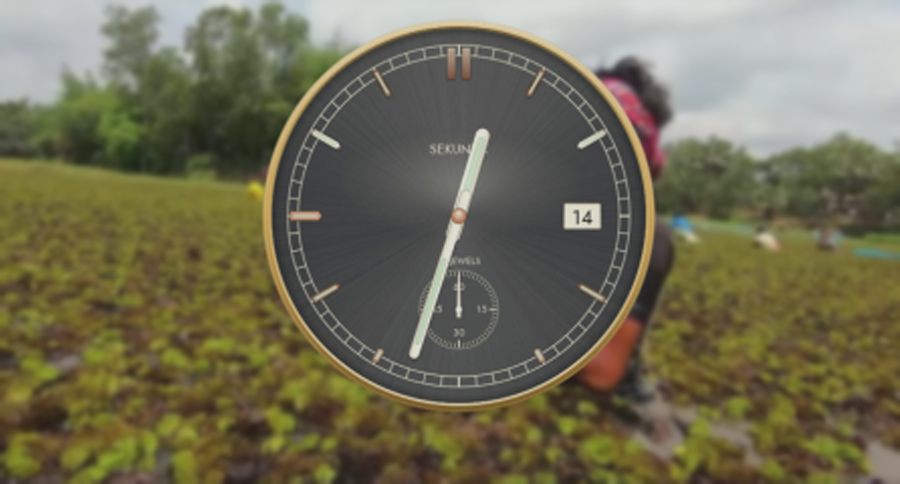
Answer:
h=12 m=33
